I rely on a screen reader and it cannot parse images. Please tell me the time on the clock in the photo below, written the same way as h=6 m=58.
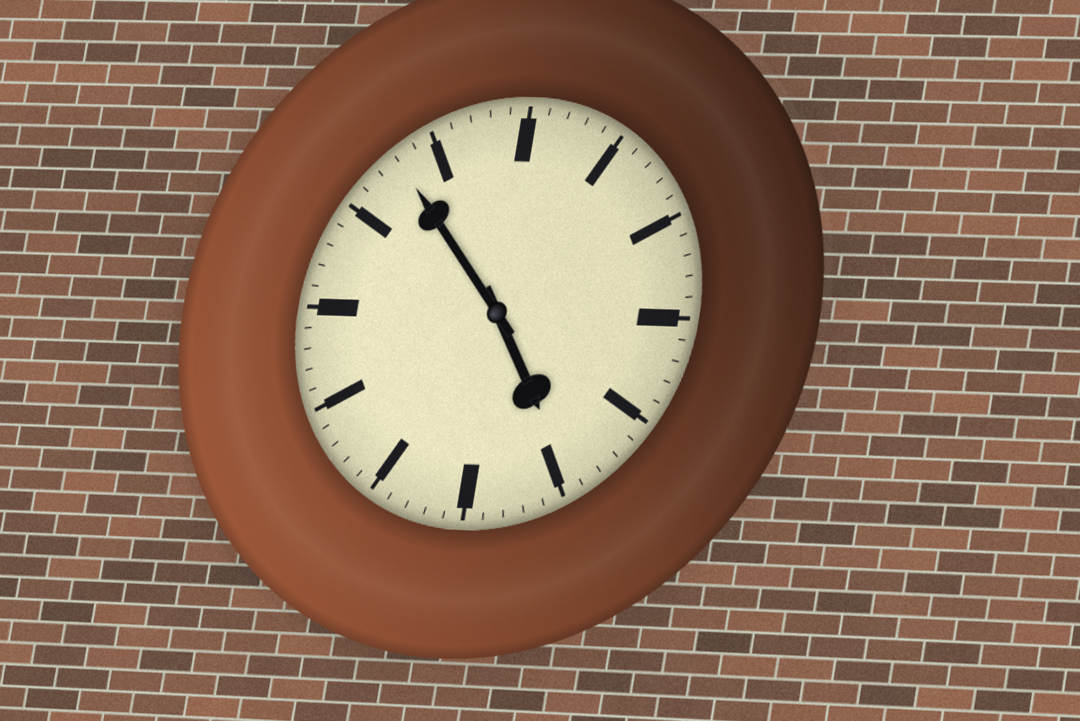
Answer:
h=4 m=53
